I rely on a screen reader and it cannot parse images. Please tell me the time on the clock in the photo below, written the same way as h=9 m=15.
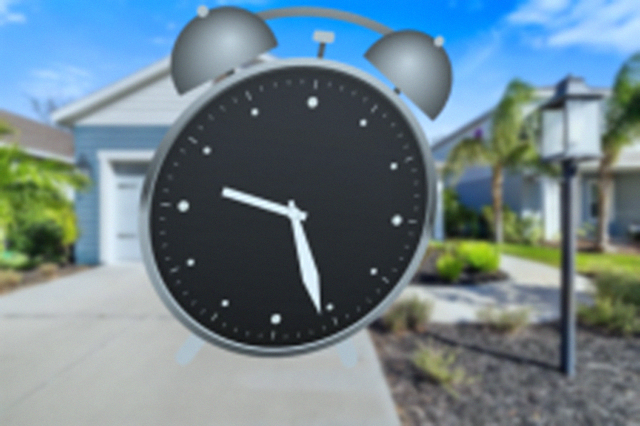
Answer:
h=9 m=26
